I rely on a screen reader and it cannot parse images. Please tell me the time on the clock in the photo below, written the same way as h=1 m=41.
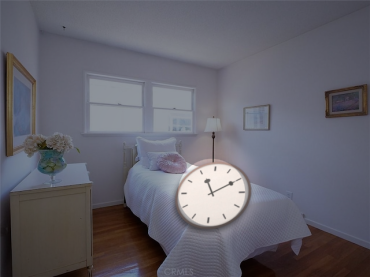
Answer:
h=11 m=10
